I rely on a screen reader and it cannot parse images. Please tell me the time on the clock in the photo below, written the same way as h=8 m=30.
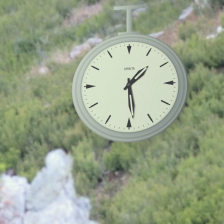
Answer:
h=1 m=29
